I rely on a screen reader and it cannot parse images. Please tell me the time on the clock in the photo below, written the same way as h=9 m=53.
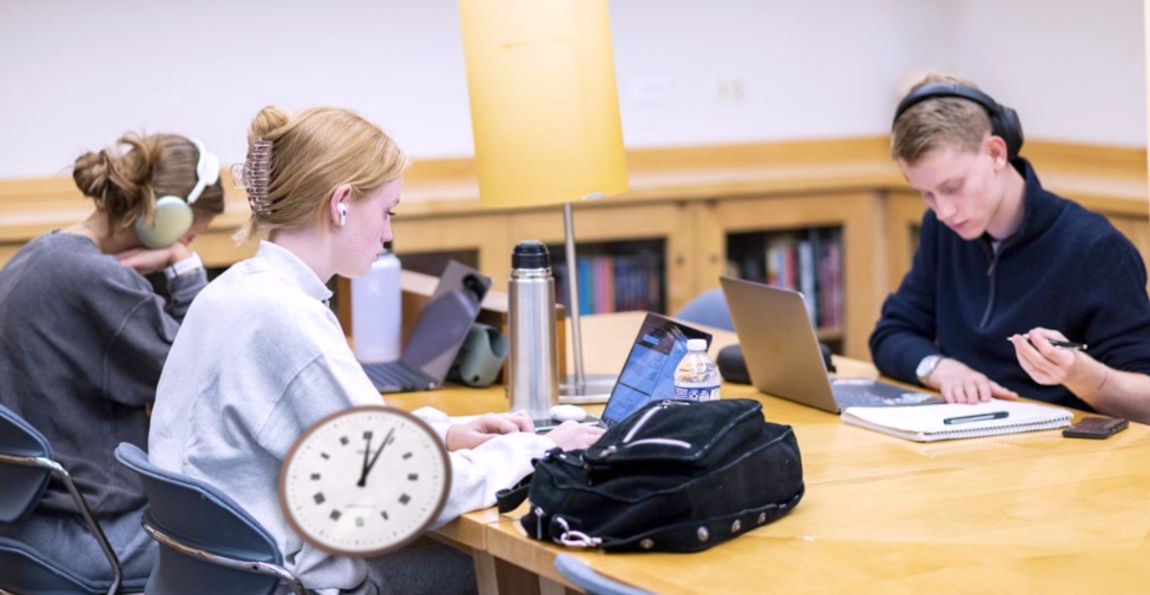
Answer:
h=12 m=4
